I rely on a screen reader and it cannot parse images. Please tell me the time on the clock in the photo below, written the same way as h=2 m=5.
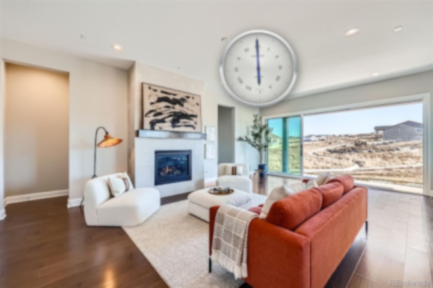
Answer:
h=6 m=0
